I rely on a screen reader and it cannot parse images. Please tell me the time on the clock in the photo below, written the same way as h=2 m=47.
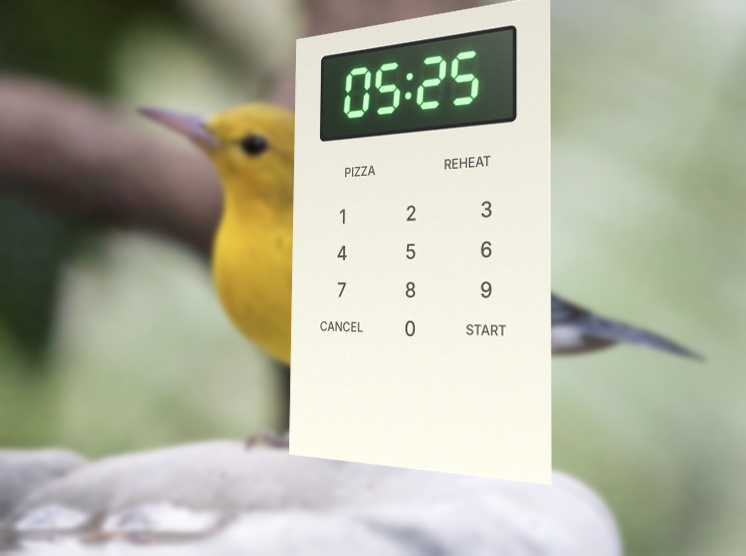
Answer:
h=5 m=25
